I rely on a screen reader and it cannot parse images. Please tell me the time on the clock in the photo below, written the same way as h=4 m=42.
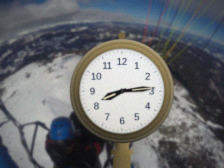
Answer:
h=8 m=14
